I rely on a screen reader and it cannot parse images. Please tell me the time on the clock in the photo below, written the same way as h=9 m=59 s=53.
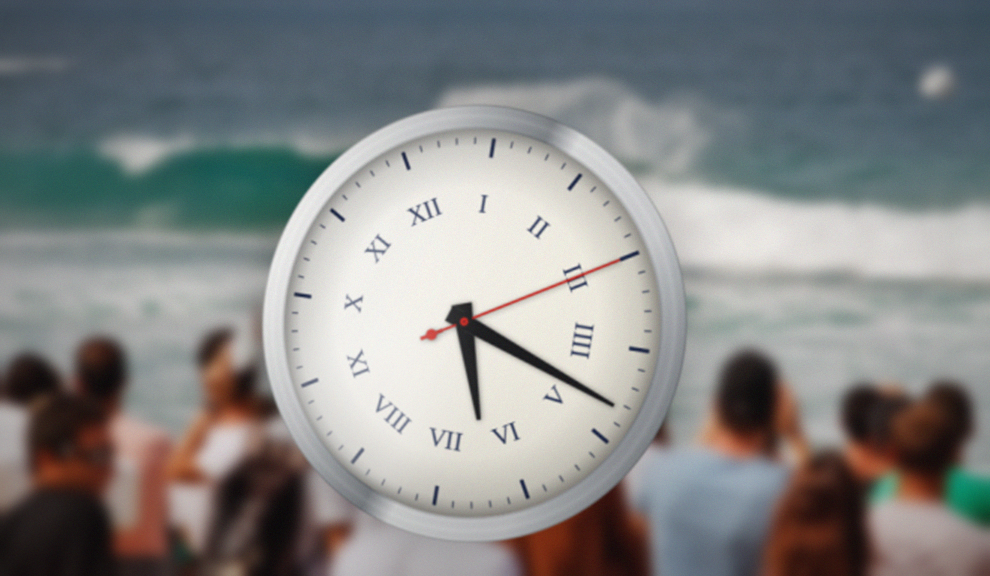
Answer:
h=6 m=23 s=15
